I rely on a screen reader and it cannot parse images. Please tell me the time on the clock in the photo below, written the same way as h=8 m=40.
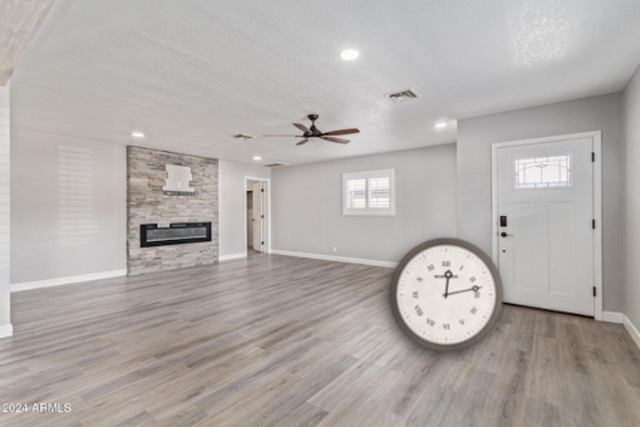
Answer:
h=12 m=13
